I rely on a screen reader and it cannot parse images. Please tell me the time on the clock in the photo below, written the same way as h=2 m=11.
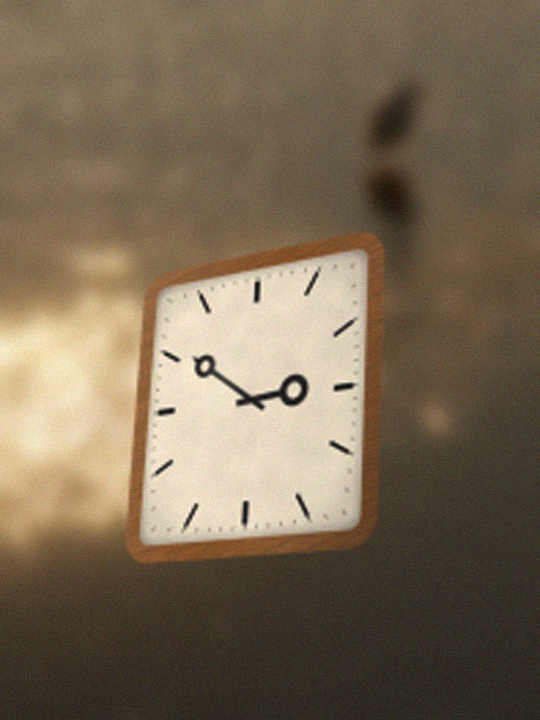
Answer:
h=2 m=51
